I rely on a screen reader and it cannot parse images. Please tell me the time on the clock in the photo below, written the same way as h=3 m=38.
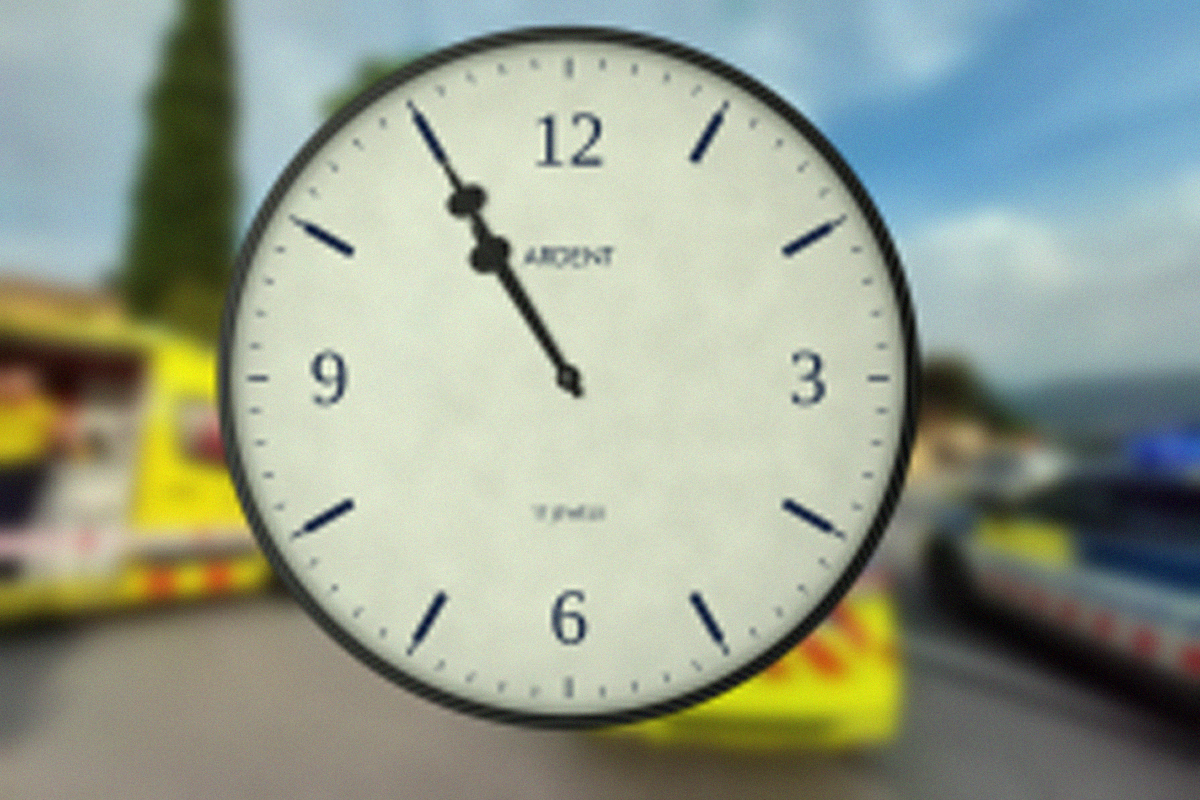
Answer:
h=10 m=55
